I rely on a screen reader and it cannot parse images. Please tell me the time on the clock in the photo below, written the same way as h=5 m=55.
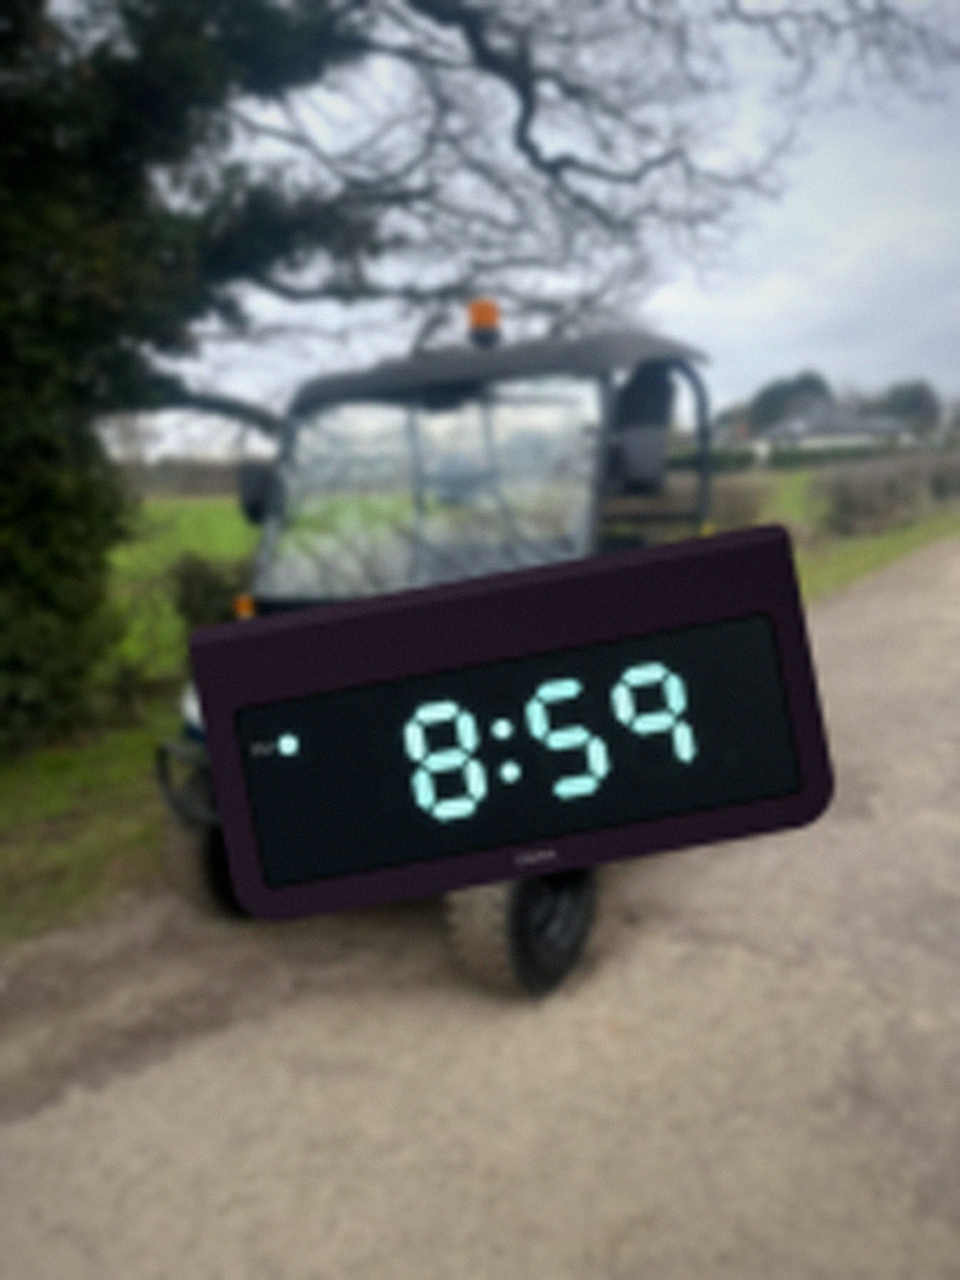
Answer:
h=8 m=59
